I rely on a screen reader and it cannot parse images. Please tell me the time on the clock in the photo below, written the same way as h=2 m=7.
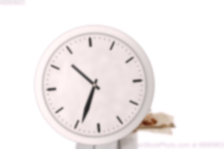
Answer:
h=10 m=34
